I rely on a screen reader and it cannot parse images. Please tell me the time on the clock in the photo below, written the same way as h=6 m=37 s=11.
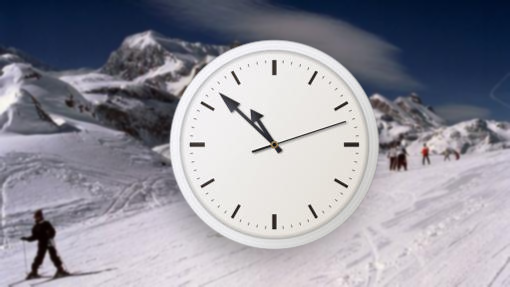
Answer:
h=10 m=52 s=12
